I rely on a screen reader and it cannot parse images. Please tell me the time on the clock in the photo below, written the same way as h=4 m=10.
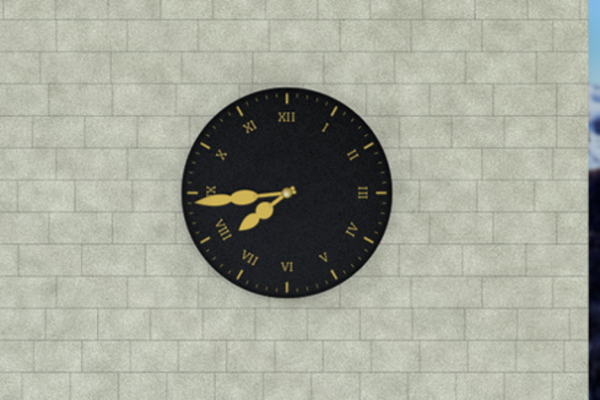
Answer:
h=7 m=44
